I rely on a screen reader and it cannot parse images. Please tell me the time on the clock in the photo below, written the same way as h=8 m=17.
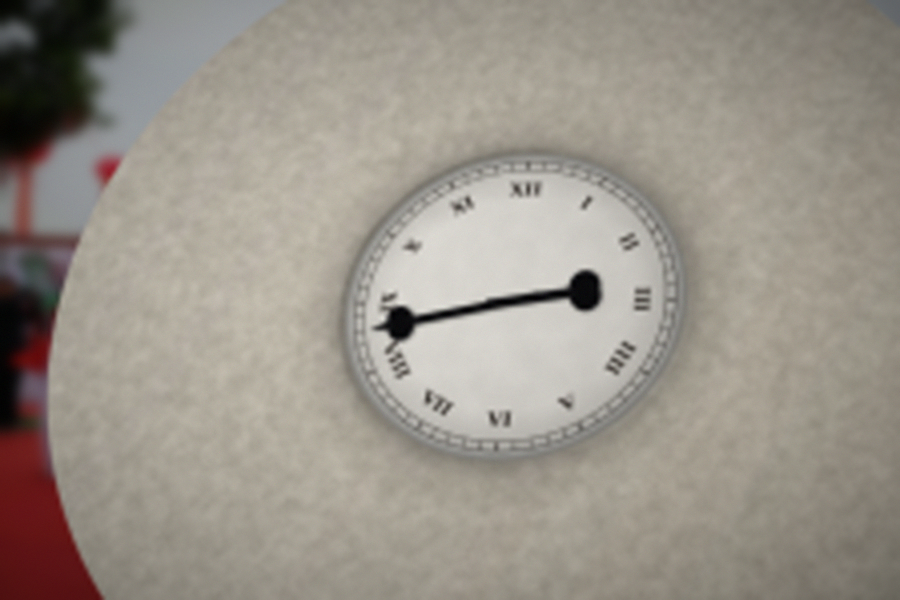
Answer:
h=2 m=43
